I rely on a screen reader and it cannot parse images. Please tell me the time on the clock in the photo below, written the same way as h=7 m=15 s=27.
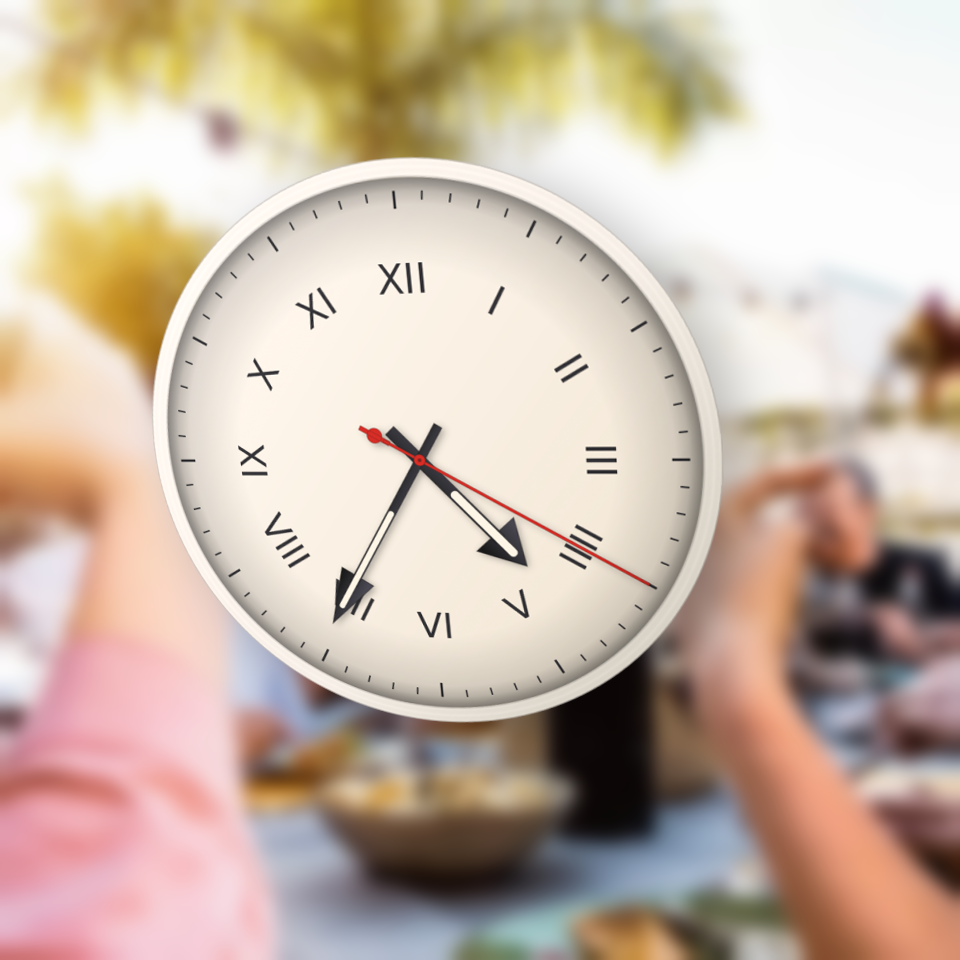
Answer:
h=4 m=35 s=20
